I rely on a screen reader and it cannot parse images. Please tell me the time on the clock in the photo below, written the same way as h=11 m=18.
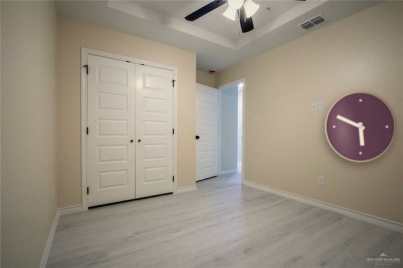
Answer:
h=5 m=49
